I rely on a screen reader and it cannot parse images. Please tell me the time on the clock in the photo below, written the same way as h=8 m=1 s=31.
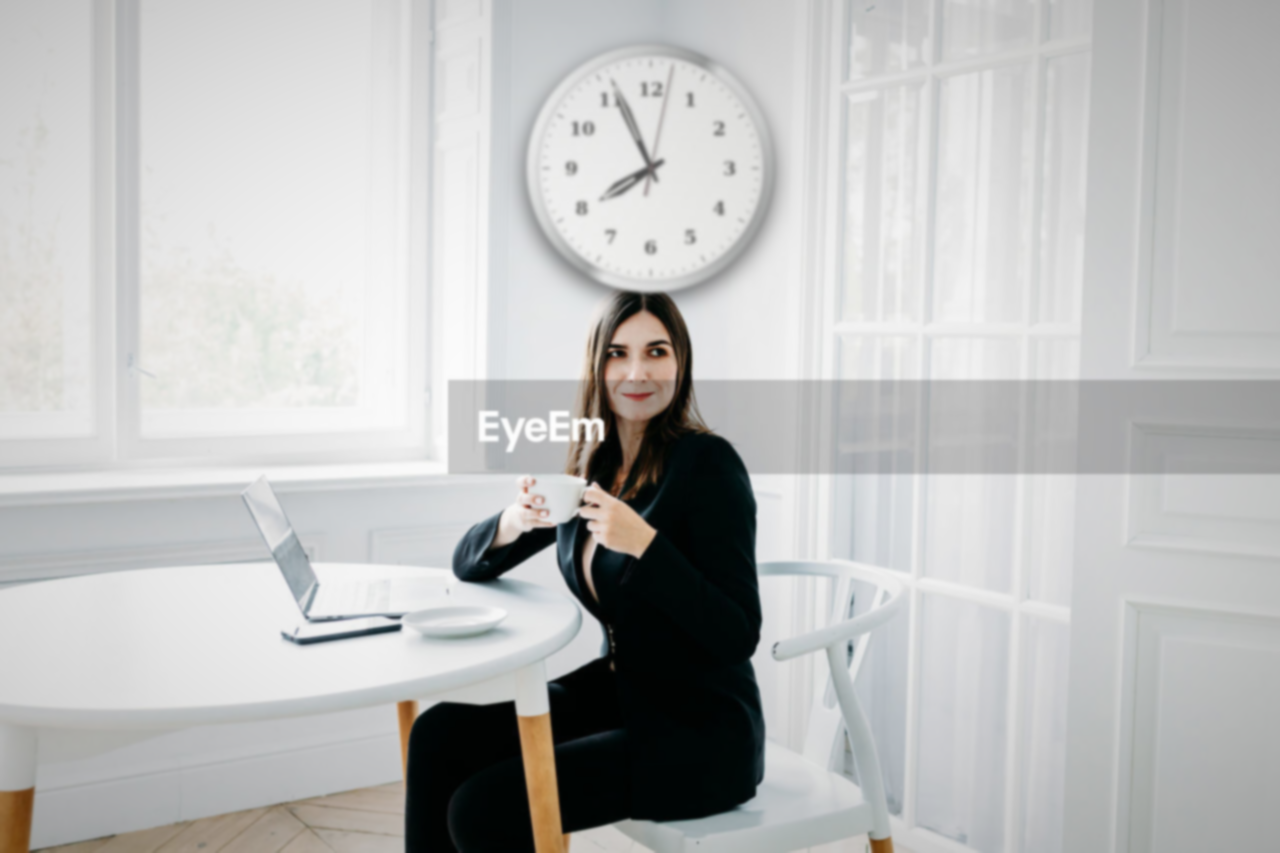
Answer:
h=7 m=56 s=2
